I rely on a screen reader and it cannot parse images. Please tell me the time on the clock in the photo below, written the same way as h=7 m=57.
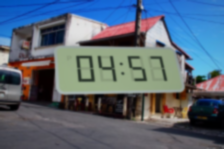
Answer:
h=4 m=57
